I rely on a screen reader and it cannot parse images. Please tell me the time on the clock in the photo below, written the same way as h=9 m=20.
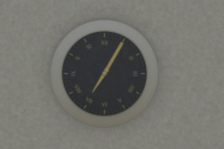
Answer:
h=7 m=5
